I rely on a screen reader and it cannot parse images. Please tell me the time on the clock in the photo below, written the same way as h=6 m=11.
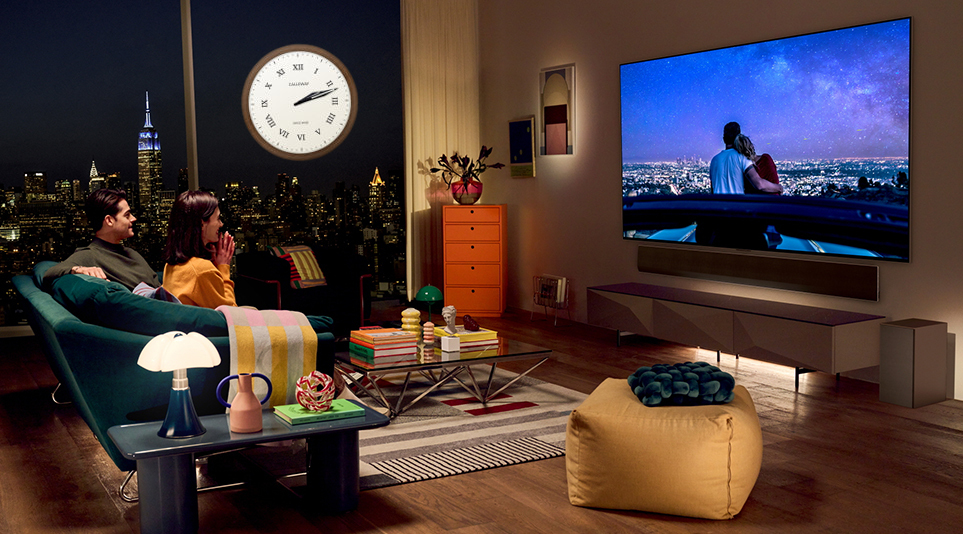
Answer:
h=2 m=12
